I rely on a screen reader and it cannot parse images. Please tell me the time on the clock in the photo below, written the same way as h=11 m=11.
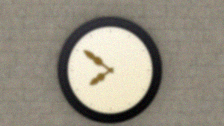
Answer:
h=7 m=51
